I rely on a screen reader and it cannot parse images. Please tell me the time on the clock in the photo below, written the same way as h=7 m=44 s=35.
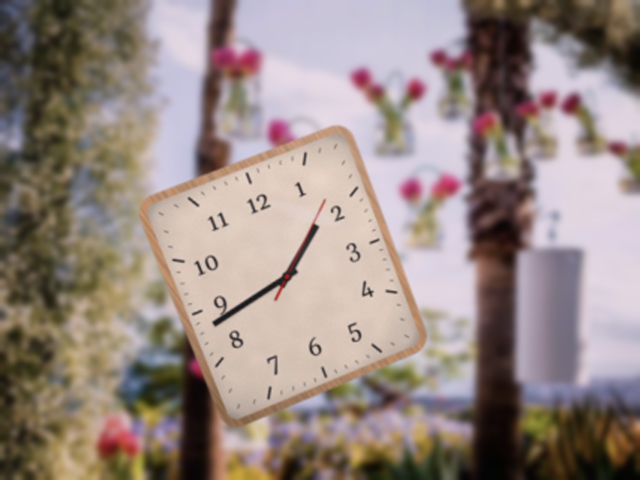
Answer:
h=1 m=43 s=8
